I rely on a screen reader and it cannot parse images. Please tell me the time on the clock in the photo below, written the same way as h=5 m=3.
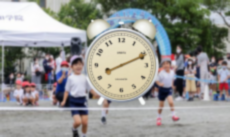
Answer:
h=8 m=11
